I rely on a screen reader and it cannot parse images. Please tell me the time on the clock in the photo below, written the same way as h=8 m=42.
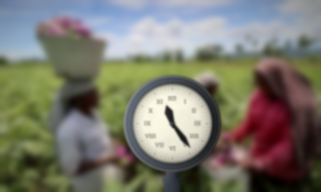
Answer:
h=11 m=24
